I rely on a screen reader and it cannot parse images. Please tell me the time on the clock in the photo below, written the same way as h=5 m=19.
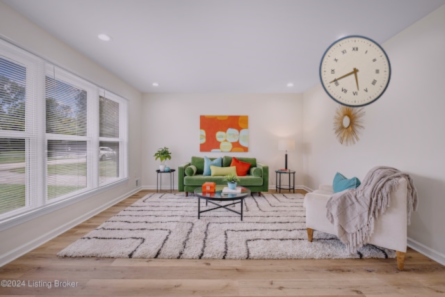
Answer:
h=5 m=41
